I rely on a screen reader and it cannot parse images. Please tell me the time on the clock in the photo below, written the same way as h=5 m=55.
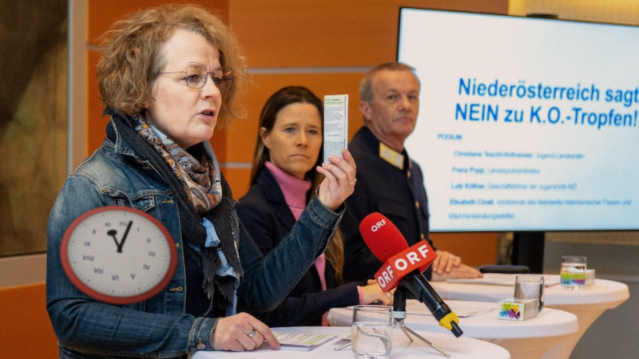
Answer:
h=11 m=2
